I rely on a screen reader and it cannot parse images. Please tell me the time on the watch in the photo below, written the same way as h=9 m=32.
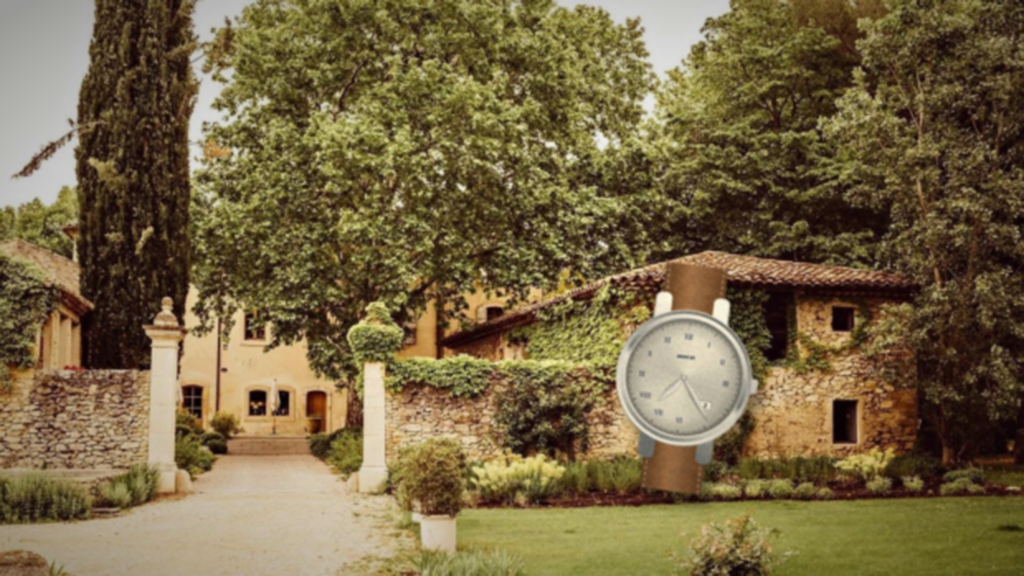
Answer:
h=7 m=24
